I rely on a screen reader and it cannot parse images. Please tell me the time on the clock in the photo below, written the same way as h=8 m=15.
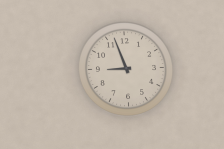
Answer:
h=8 m=57
